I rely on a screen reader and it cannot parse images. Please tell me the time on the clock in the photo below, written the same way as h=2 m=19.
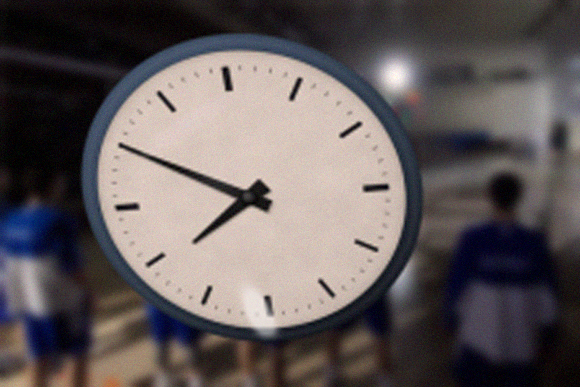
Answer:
h=7 m=50
